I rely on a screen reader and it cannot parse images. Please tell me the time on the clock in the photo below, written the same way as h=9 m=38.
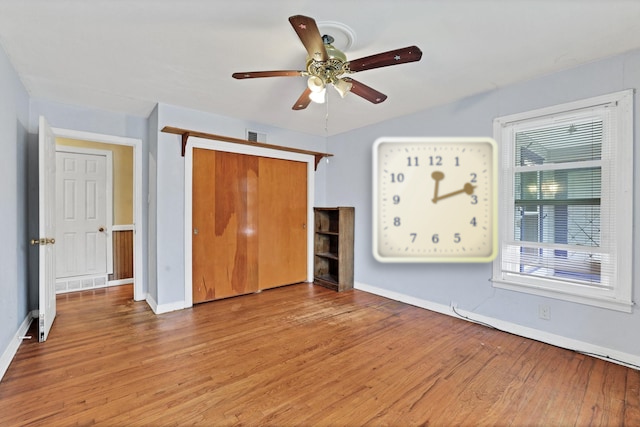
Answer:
h=12 m=12
